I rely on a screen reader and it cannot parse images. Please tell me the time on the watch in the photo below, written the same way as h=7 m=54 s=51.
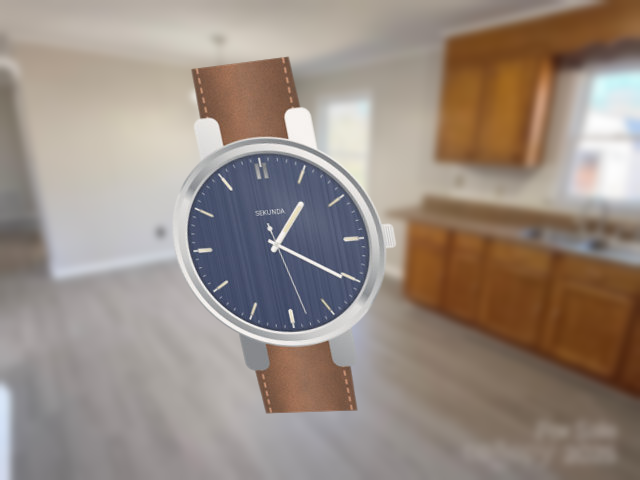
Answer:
h=1 m=20 s=28
